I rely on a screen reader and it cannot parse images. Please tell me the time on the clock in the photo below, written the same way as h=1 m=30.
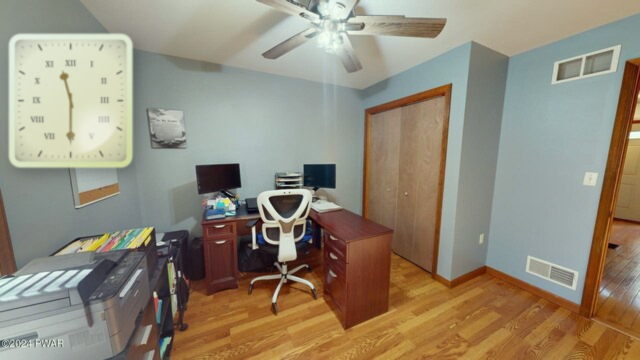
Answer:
h=11 m=30
